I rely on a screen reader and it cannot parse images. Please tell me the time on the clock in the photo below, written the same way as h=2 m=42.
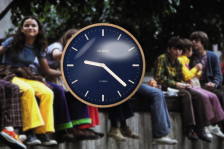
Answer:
h=9 m=22
